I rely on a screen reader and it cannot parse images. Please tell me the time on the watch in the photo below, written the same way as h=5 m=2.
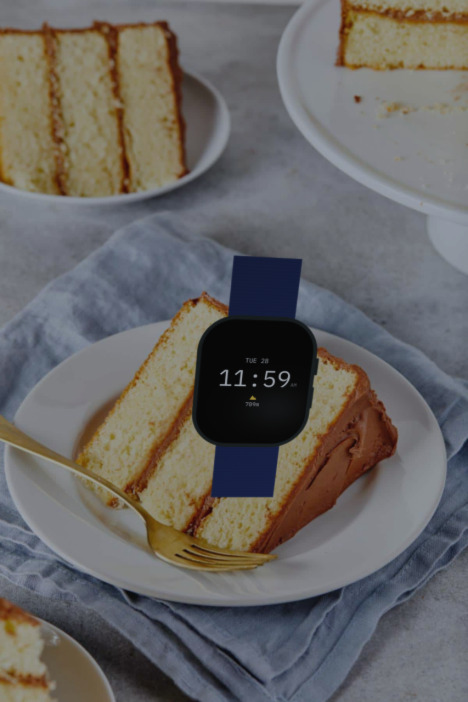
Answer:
h=11 m=59
